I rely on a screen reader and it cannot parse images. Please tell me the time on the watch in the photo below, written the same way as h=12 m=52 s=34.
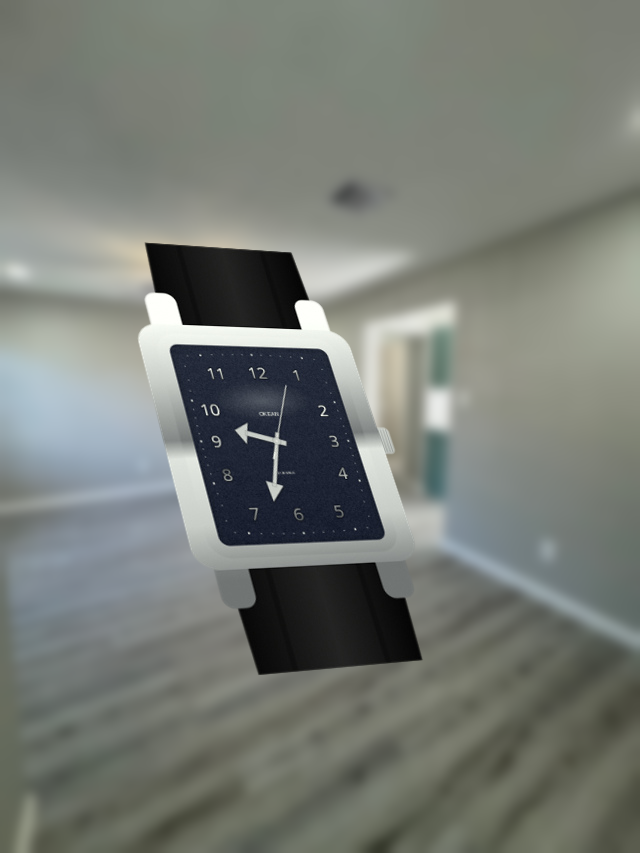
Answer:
h=9 m=33 s=4
